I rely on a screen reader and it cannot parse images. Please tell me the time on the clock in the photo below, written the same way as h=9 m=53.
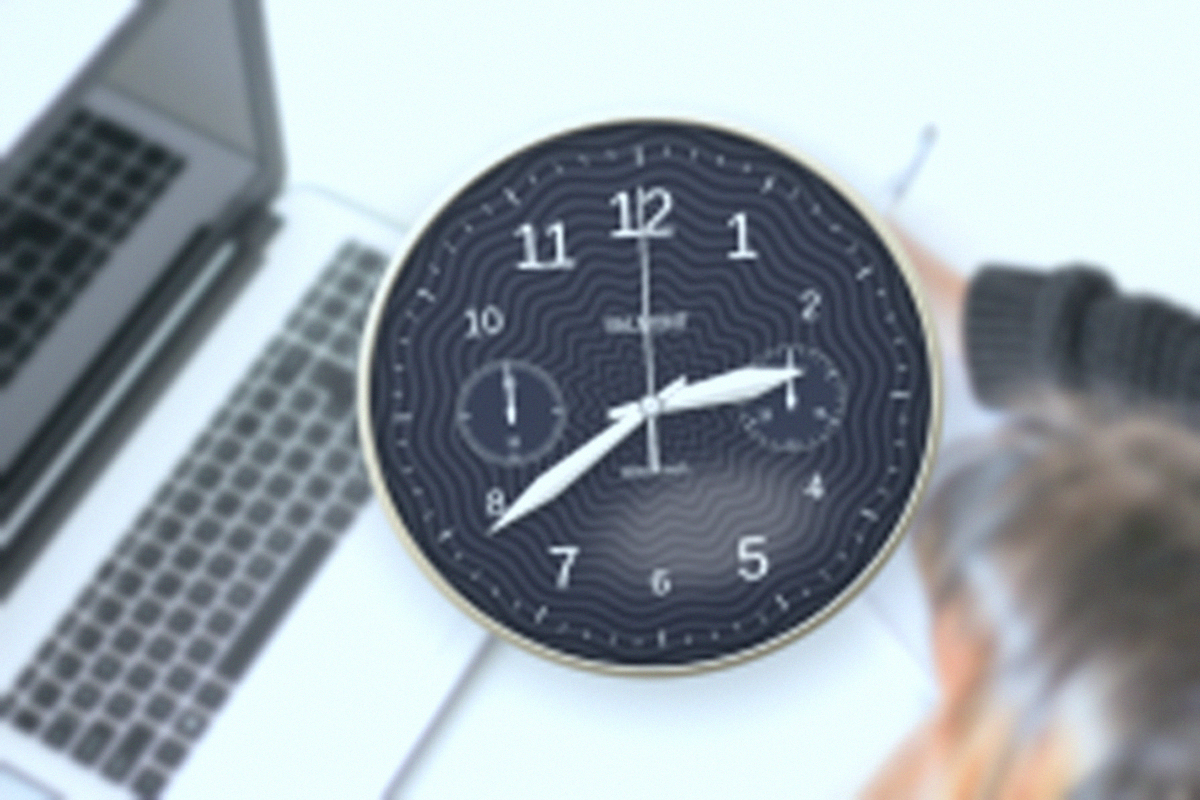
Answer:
h=2 m=39
